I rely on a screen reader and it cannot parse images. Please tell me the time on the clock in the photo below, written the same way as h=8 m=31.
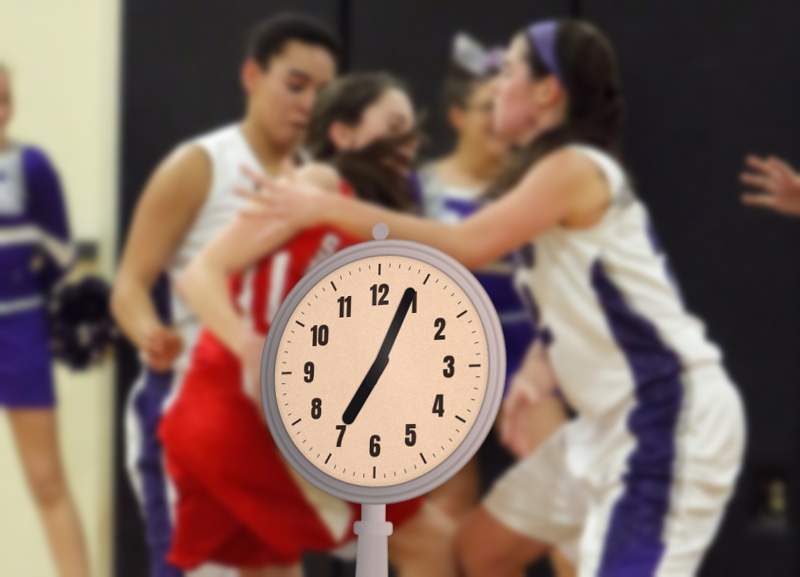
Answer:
h=7 m=4
